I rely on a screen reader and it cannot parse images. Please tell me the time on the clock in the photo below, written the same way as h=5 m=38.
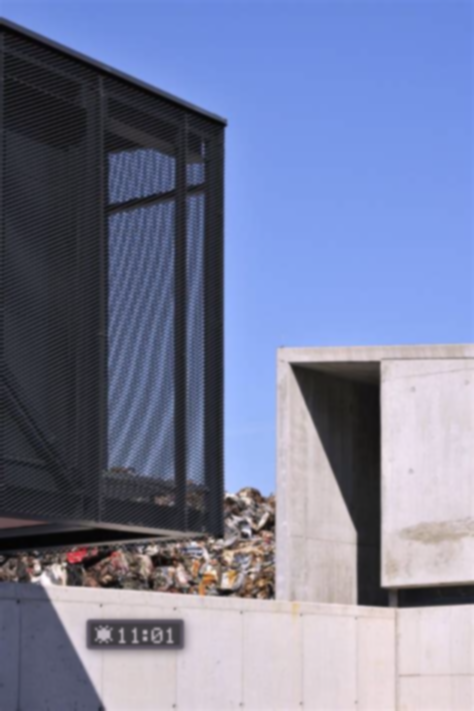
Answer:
h=11 m=1
